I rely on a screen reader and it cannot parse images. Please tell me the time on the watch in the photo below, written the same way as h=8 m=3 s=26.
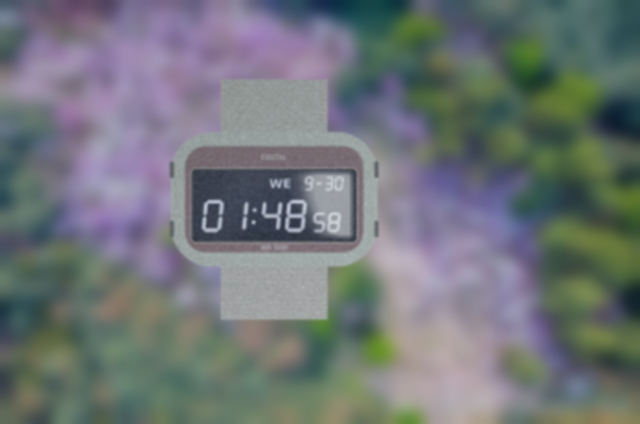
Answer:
h=1 m=48 s=58
